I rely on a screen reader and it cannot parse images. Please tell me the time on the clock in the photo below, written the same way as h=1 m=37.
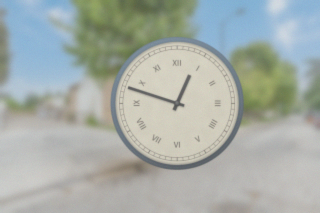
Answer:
h=12 m=48
